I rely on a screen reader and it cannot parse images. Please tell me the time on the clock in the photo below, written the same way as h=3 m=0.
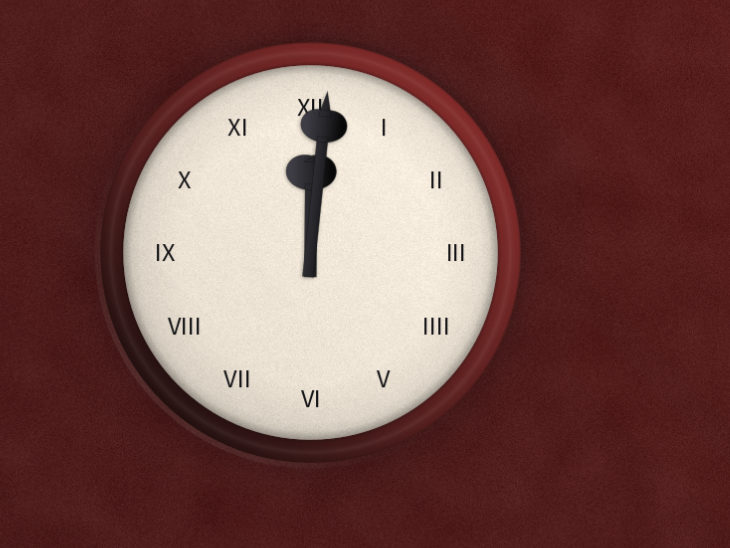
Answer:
h=12 m=1
